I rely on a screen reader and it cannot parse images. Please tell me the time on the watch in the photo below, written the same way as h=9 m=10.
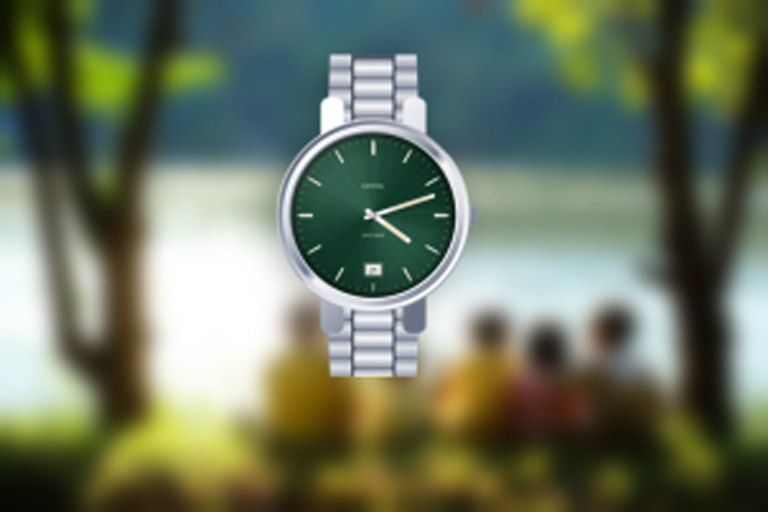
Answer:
h=4 m=12
